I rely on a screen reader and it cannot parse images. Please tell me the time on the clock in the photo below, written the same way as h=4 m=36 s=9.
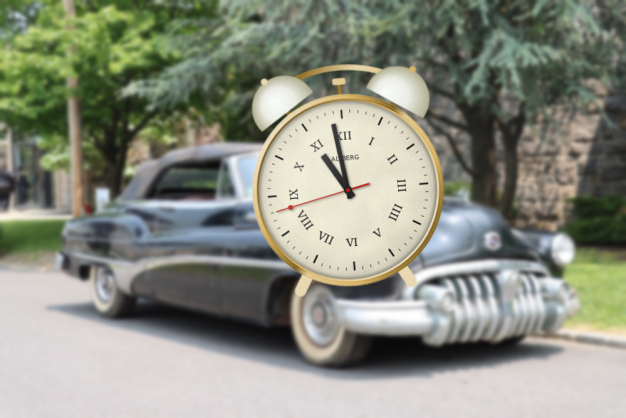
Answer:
h=10 m=58 s=43
